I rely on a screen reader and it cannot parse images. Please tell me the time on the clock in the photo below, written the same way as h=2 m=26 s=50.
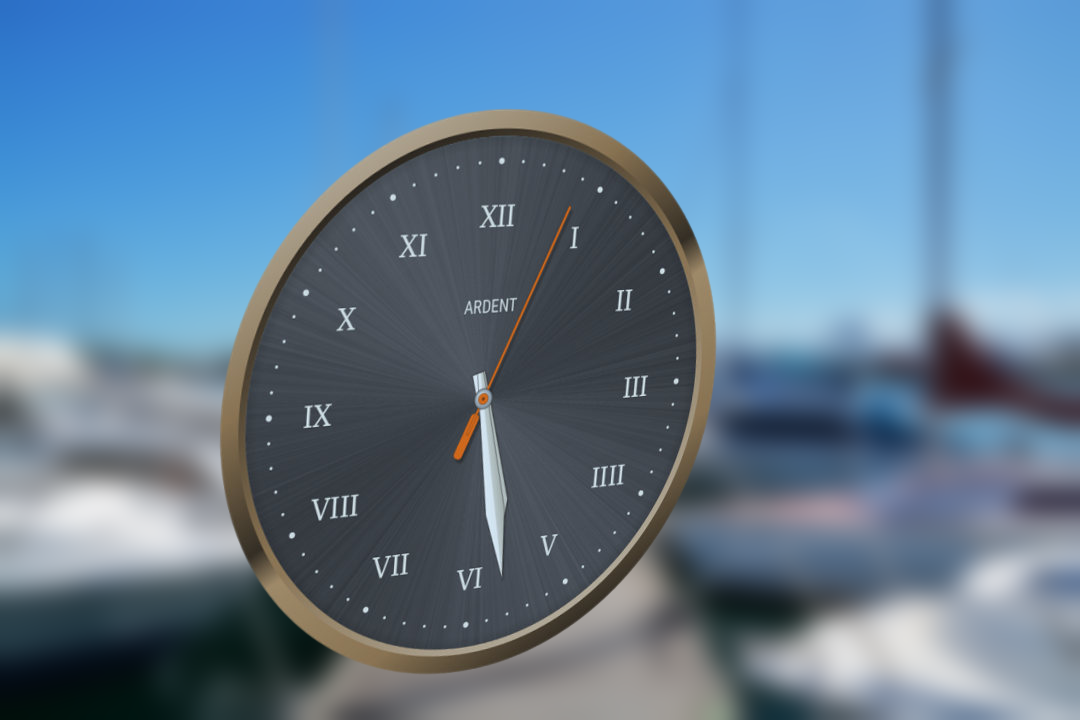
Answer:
h=5 m=28 s=4
